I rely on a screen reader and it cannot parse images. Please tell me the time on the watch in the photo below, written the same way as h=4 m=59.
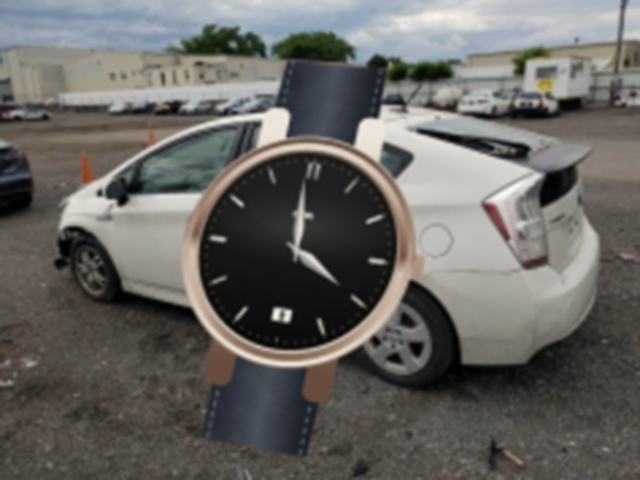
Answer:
h=3 m=59
